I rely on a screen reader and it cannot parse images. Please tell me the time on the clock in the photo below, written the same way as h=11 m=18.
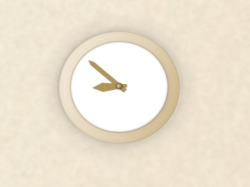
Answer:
h=8 m=52
